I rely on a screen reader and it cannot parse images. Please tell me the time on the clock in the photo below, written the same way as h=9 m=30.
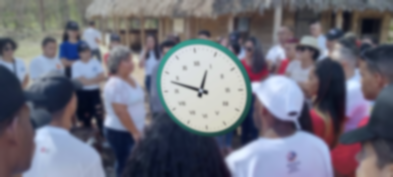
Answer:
h=12 m=48
